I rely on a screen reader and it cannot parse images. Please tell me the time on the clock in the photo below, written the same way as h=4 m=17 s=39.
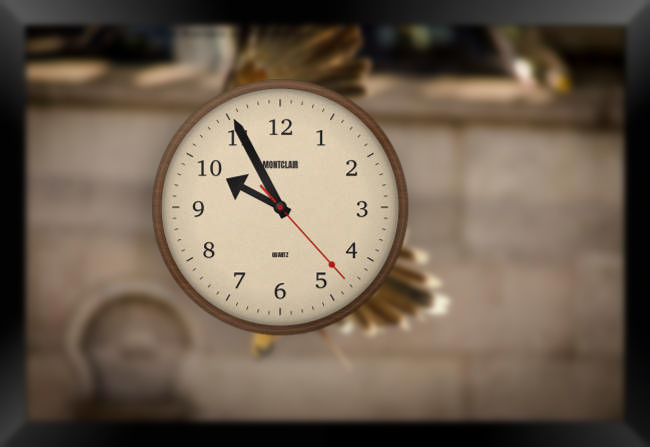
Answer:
h=9 m=55 s=23
